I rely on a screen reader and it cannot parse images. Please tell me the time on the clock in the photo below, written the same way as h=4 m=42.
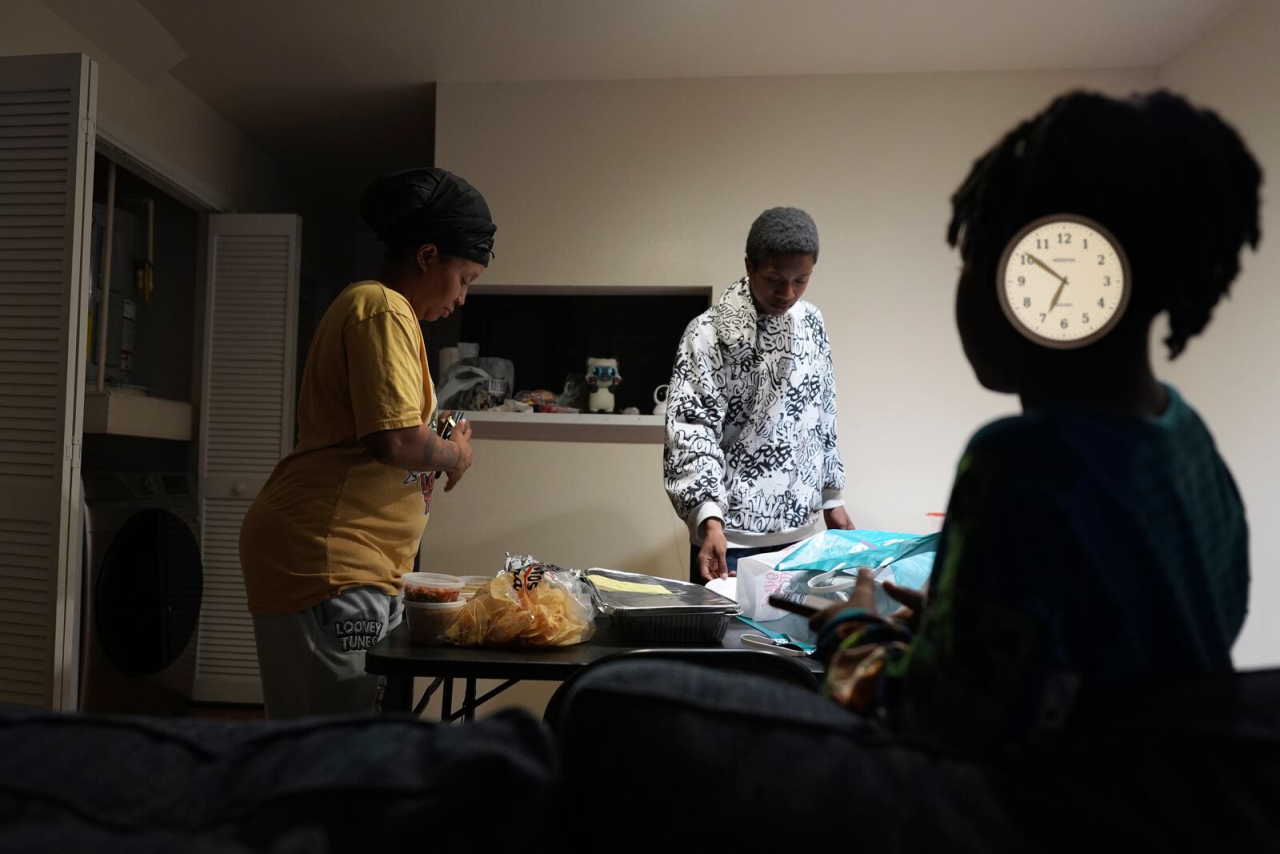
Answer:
h=6 m=51
